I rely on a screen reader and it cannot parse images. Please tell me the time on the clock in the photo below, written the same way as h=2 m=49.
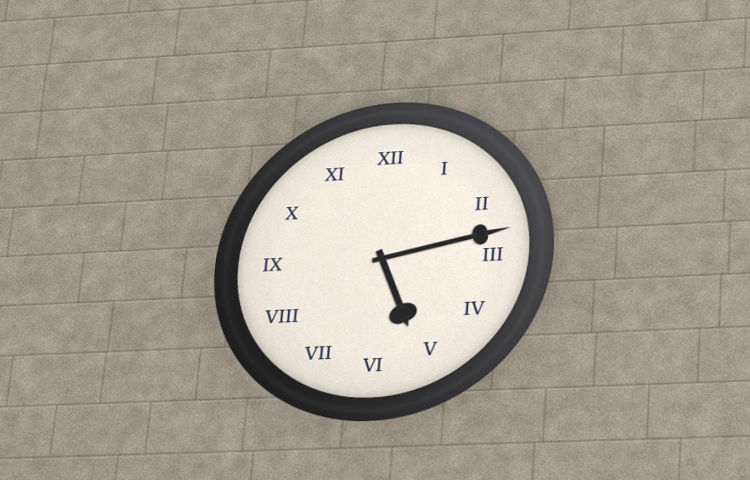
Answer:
h=5 m=13
